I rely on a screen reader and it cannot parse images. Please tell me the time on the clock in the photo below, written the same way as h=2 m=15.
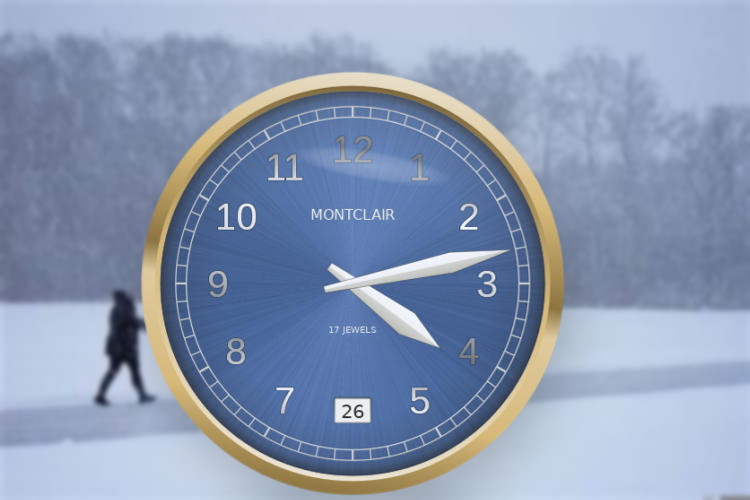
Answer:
h=4 m=13
